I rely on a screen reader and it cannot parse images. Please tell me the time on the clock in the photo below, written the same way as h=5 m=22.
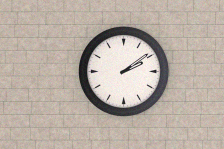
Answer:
h=2 m=9
